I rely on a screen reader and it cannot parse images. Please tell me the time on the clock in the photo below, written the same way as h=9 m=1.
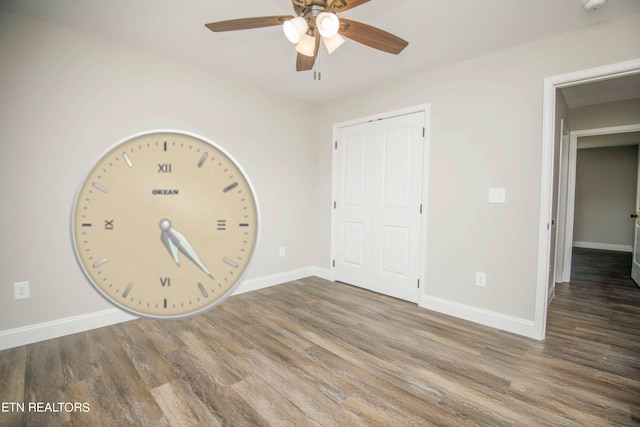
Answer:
h=5 m=23
